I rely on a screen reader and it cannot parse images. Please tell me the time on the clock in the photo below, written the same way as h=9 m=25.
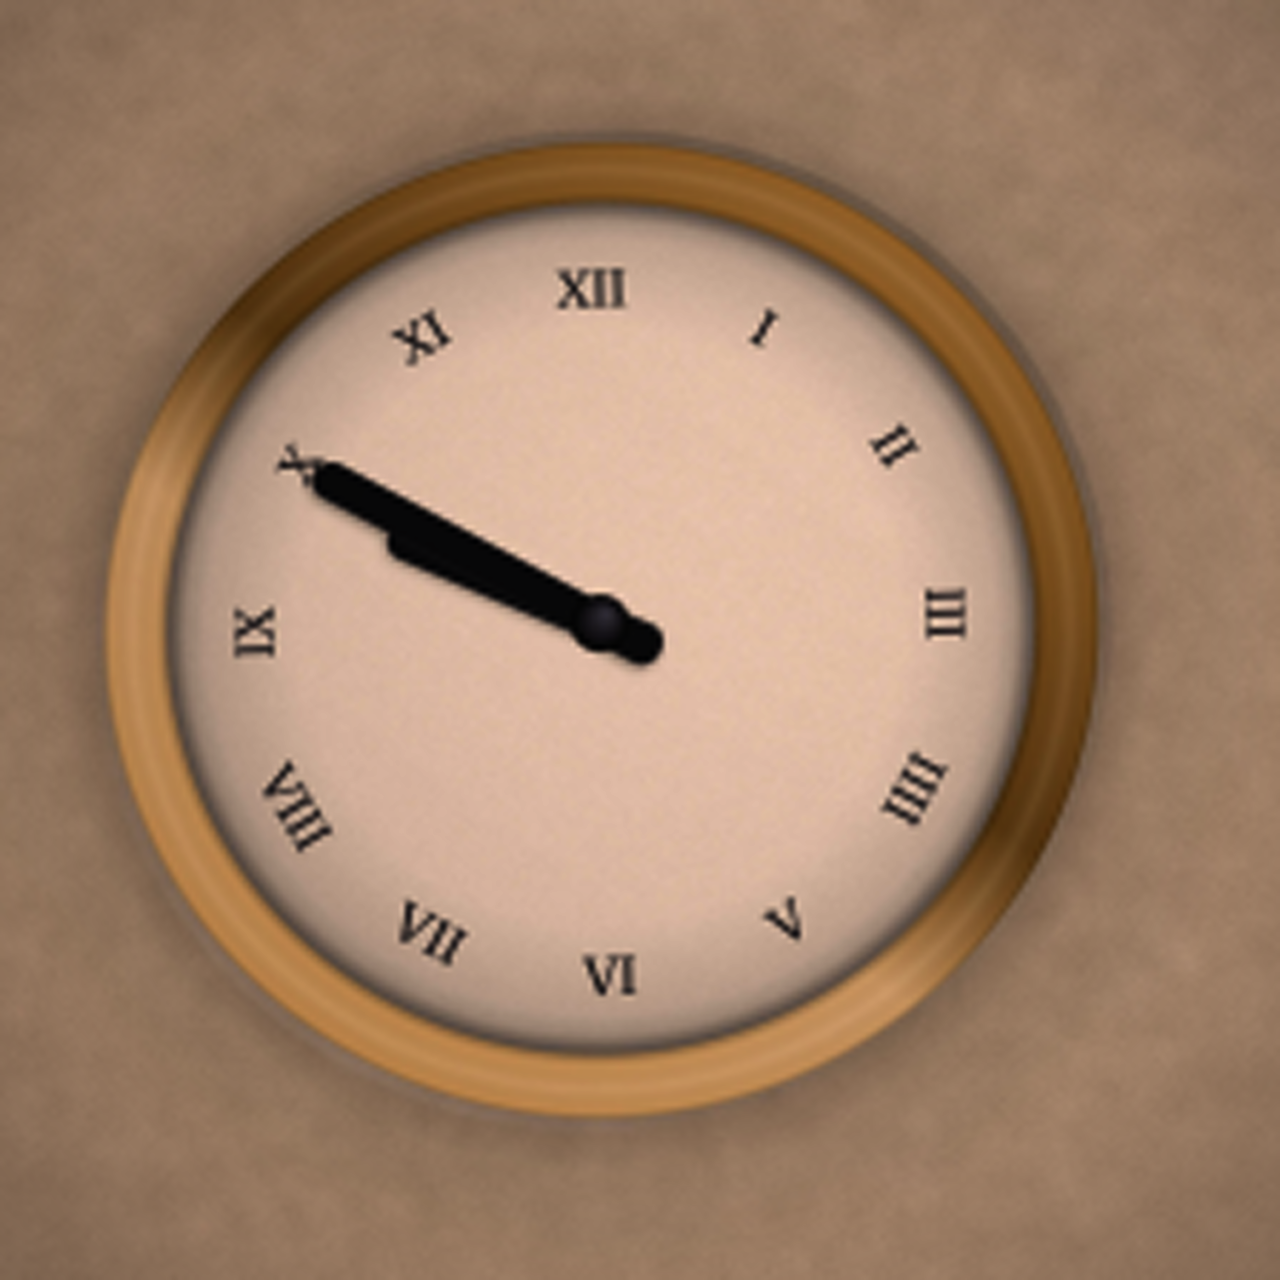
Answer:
h=9 m=50
